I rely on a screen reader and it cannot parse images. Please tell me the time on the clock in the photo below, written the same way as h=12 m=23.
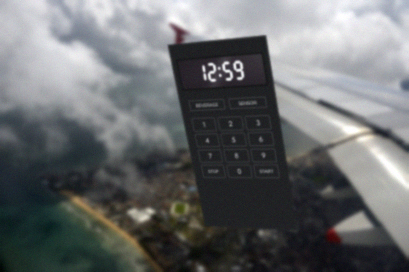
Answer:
h=12 m=59
